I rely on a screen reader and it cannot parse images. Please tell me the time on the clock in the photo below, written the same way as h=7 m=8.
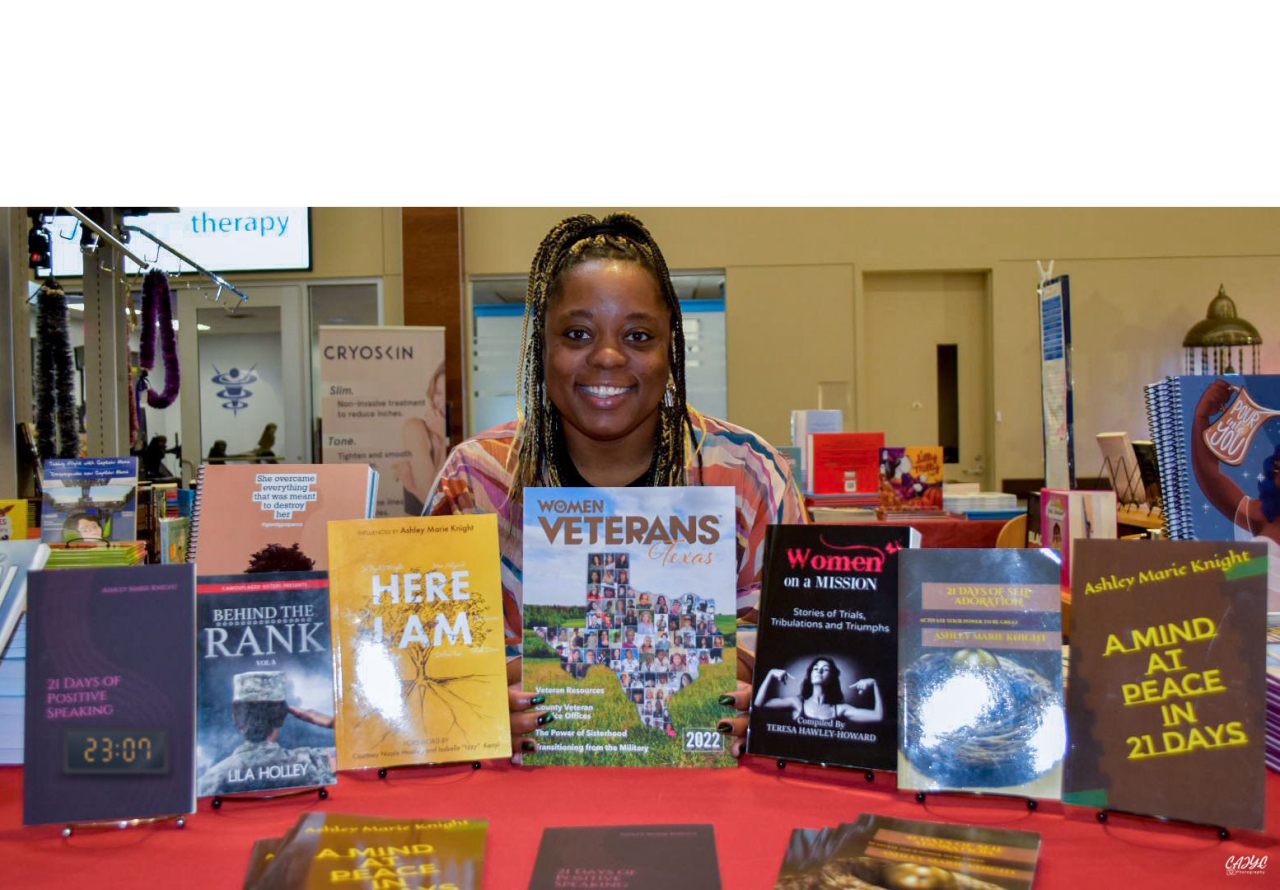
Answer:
h=23 m=7
